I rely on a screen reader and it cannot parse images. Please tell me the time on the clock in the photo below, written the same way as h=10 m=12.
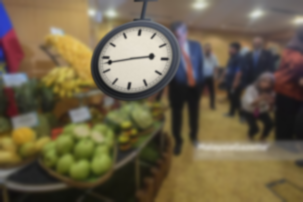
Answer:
h=2 m=43
